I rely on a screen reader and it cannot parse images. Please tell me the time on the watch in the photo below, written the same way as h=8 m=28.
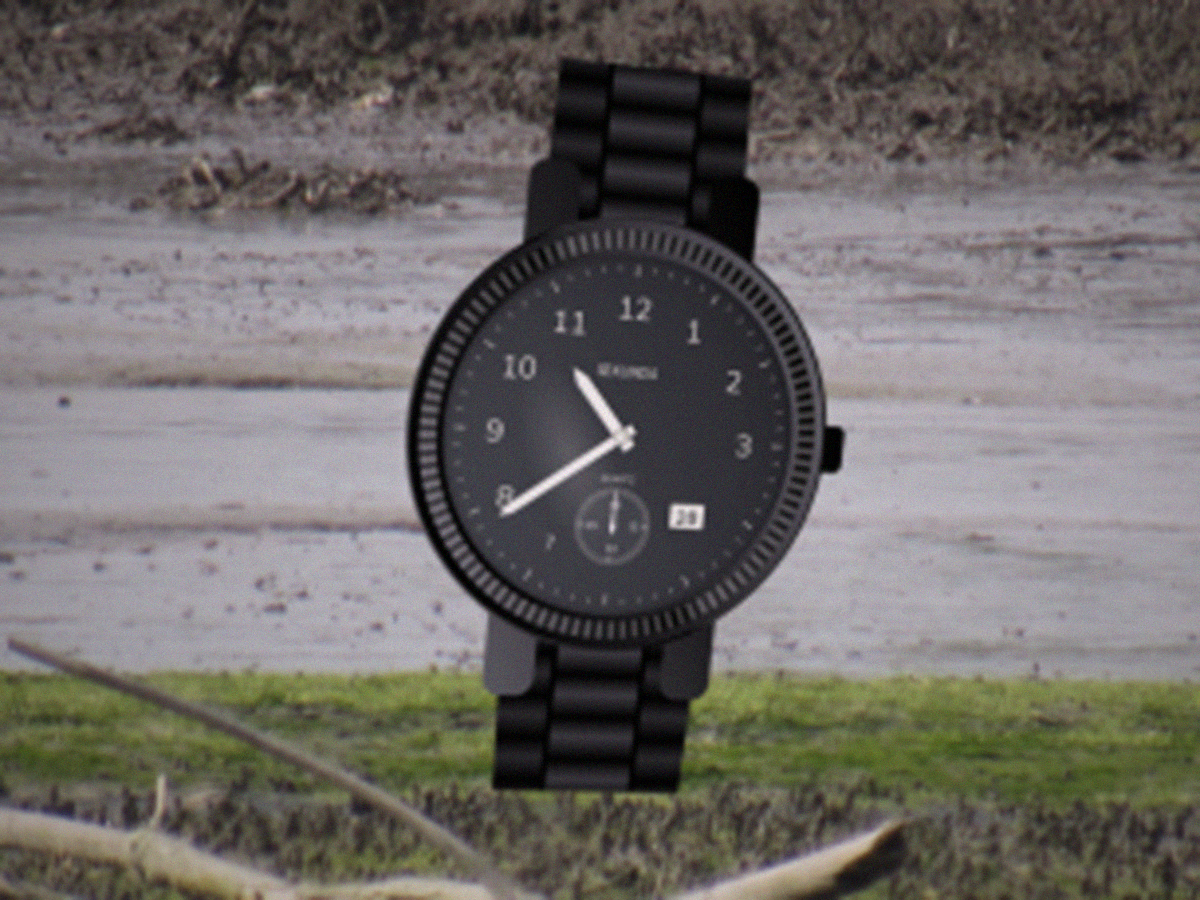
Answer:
h=10 m=39
